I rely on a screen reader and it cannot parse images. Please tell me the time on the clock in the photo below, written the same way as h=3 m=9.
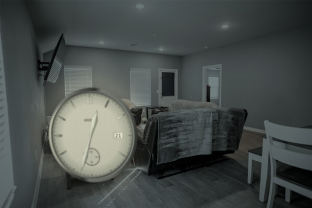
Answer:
h=12 m=33
